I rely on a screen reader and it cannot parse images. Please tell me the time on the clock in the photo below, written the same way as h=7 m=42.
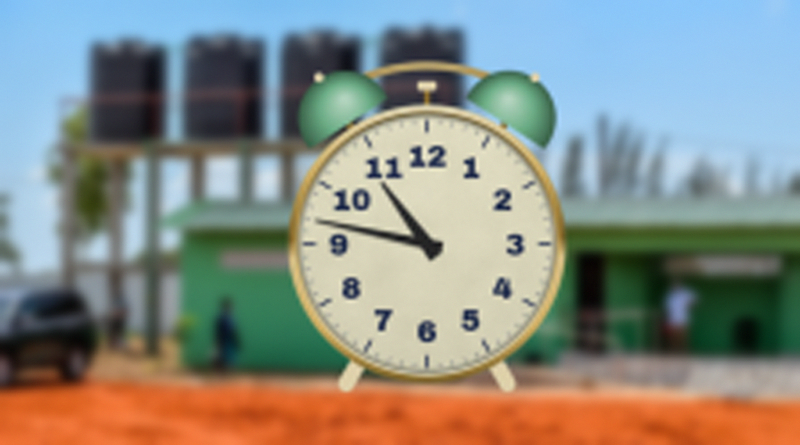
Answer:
h=10 m=47
